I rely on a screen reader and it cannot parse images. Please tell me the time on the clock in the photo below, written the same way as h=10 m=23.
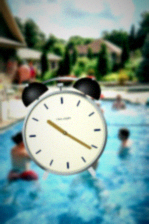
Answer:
h=10 m=21
